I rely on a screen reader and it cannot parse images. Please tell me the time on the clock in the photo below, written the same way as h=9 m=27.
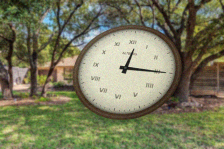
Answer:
h=12 m=15
